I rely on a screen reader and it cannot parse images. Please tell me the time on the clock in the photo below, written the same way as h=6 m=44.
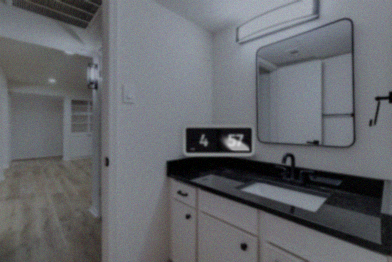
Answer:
h=4 m=57
